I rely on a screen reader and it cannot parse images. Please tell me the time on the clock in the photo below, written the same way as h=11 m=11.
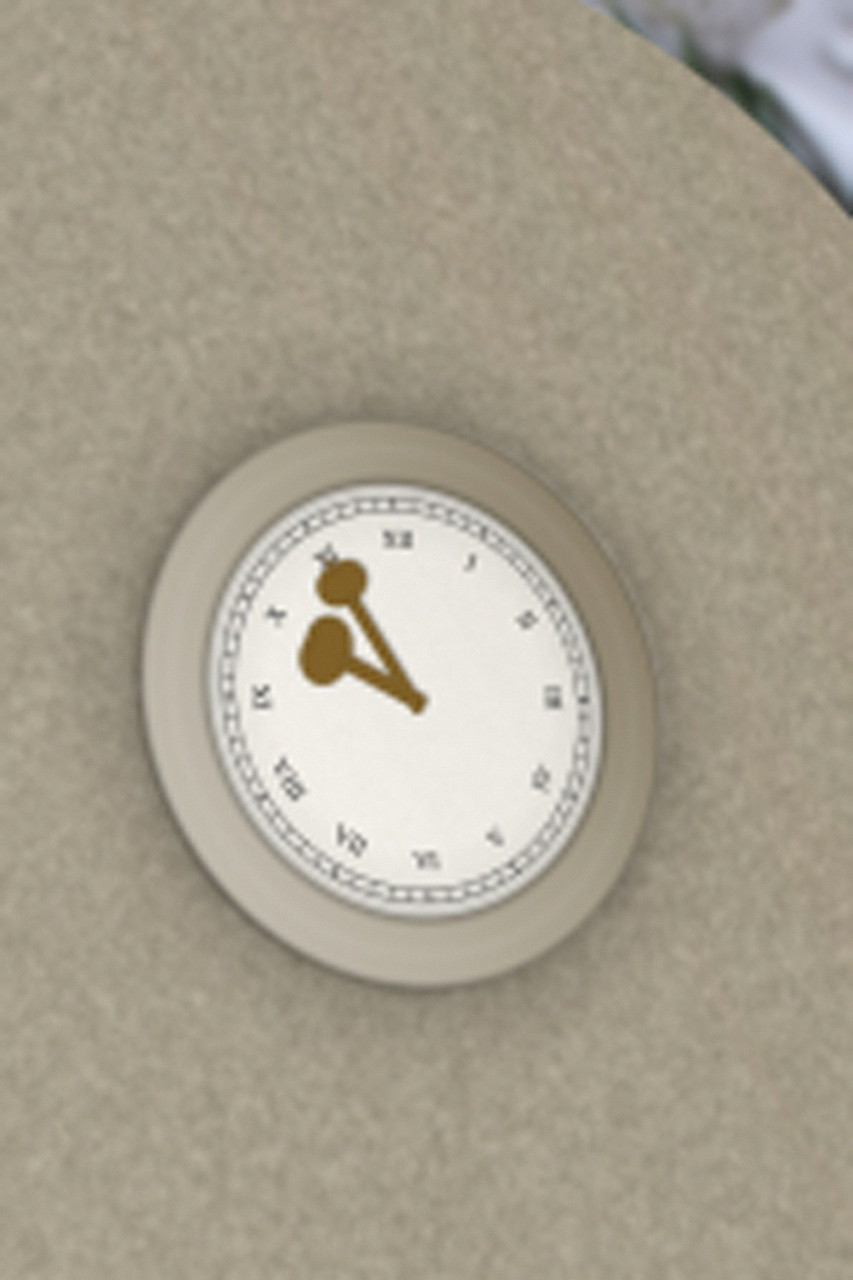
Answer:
h=9 m=55
